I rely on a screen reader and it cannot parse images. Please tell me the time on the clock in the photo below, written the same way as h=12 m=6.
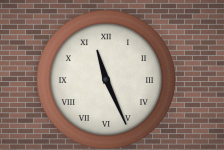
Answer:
h=11 m=26
